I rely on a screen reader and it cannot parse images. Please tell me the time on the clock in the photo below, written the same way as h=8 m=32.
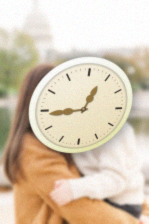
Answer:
h=12 m=44
